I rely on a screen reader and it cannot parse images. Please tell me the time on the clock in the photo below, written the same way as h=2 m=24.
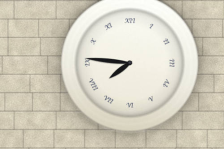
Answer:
h=7 m=46
